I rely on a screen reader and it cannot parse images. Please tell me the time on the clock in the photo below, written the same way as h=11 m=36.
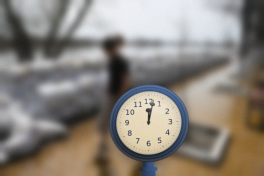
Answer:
h=12 m=2
